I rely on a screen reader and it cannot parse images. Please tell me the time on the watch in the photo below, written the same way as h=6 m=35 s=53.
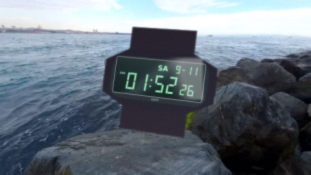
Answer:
h=1 m=52 s=26
